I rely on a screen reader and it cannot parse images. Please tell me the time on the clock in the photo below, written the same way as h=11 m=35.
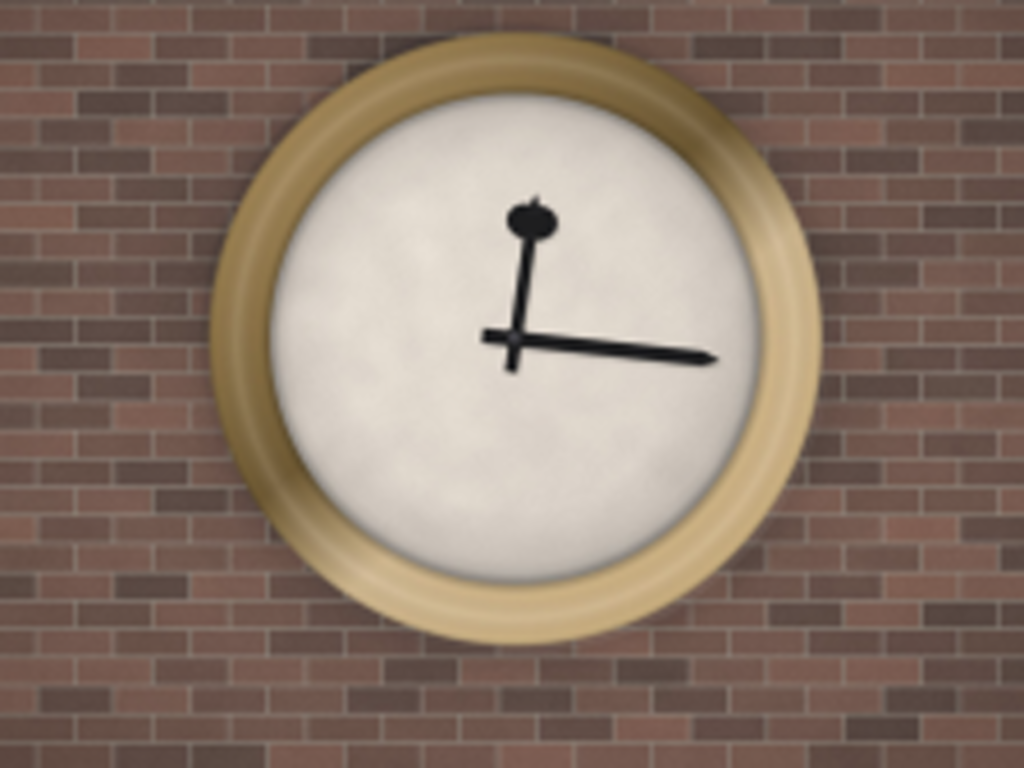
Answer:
h=12 m=16
